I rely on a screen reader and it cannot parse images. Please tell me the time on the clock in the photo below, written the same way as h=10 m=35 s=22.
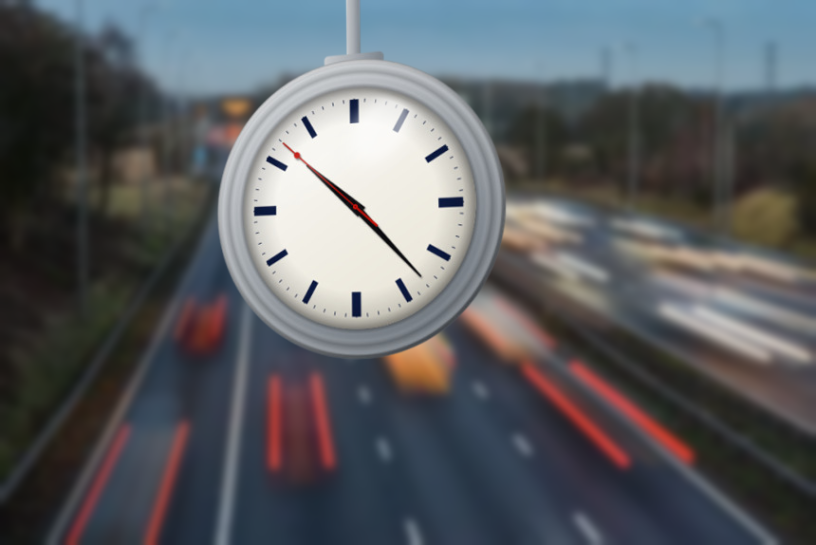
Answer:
h=10 m=22 s=52
